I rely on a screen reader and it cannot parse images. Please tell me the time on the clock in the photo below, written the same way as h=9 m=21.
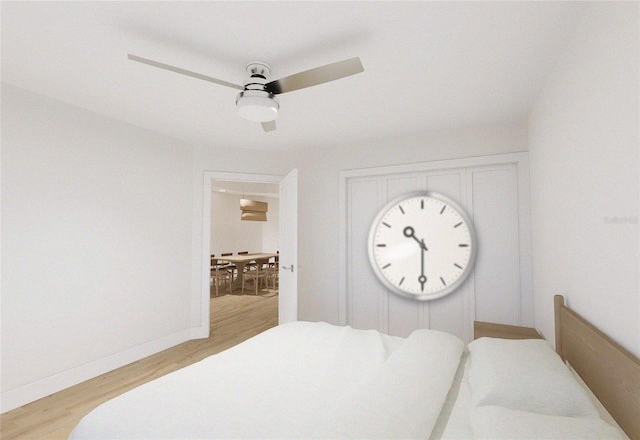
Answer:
h=10 m=30
